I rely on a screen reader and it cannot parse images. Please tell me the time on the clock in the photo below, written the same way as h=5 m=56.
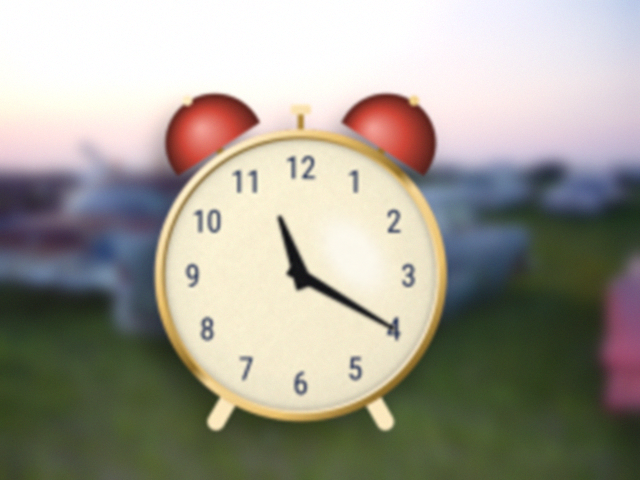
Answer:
h=11 m=20
